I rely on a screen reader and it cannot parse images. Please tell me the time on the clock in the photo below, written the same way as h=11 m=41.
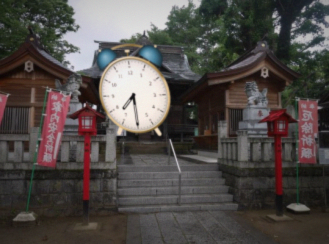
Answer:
h=7 m=30
